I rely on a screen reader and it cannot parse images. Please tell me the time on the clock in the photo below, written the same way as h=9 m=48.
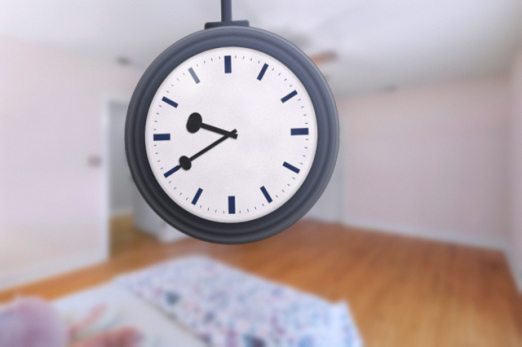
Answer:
h=9 m=40
